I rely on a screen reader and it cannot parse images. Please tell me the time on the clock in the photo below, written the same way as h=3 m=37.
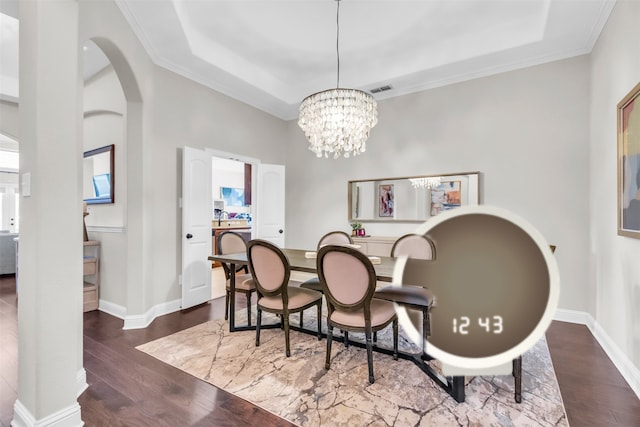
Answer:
h=12 m=43
